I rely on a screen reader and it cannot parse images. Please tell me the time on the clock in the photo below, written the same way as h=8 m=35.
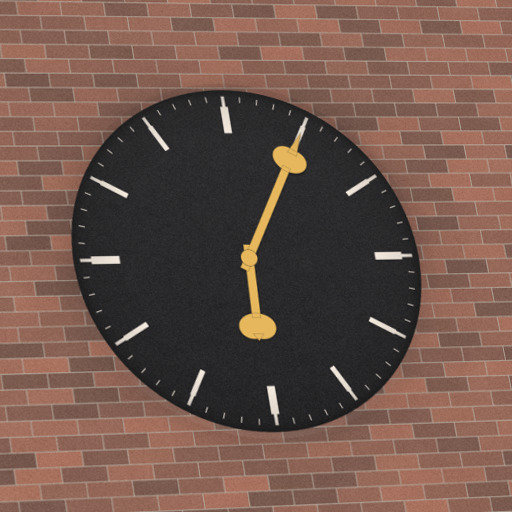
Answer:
h=6 m=5
